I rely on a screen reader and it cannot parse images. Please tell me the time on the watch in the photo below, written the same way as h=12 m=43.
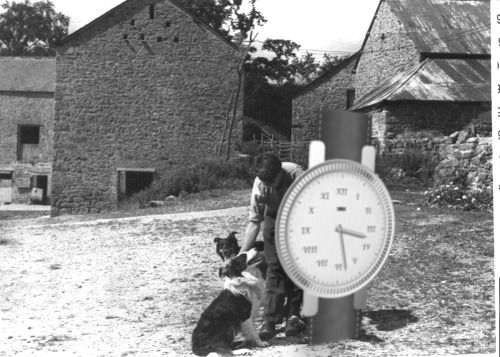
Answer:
h=3 m=28
